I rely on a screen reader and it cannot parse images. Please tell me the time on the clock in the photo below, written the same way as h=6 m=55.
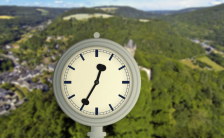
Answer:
h=12 m=35
